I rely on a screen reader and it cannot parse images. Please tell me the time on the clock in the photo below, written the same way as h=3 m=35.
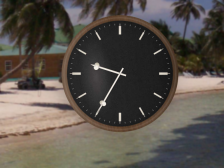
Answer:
h=9 m=35
